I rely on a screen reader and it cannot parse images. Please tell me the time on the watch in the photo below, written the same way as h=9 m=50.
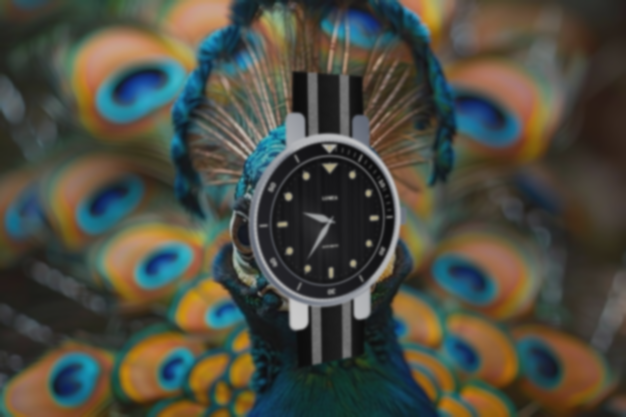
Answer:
h=9 m=36
